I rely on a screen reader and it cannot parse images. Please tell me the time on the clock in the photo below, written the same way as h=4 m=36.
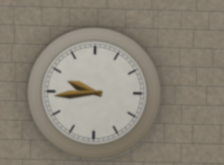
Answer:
h=9 m=44
